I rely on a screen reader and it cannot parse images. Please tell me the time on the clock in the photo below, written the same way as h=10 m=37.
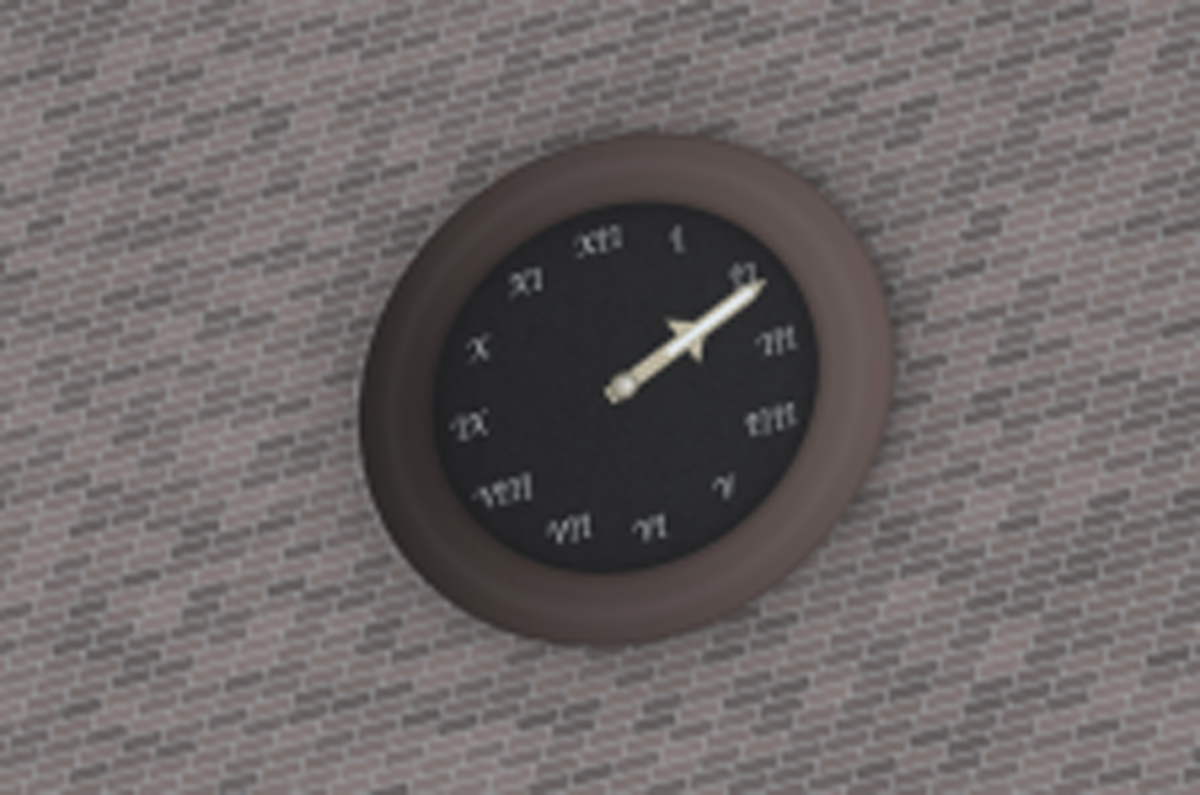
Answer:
h=2 m=11
